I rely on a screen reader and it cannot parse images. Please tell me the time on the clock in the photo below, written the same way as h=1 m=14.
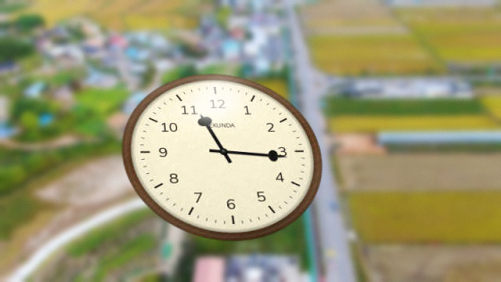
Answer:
h=11 m=16
